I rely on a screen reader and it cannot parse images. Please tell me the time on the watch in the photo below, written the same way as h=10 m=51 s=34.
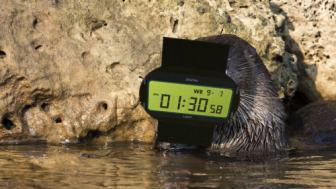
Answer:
h=1 m=30 s=58
